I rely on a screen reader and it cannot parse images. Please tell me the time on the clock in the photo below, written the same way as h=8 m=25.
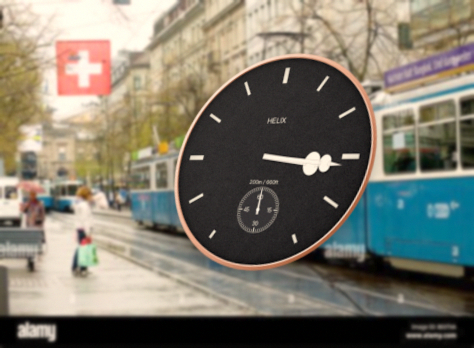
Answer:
h=3 m=16
